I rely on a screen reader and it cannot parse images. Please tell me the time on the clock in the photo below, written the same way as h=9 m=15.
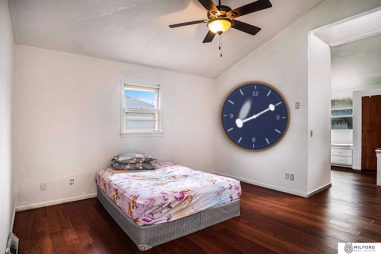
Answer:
h=8 m=10
